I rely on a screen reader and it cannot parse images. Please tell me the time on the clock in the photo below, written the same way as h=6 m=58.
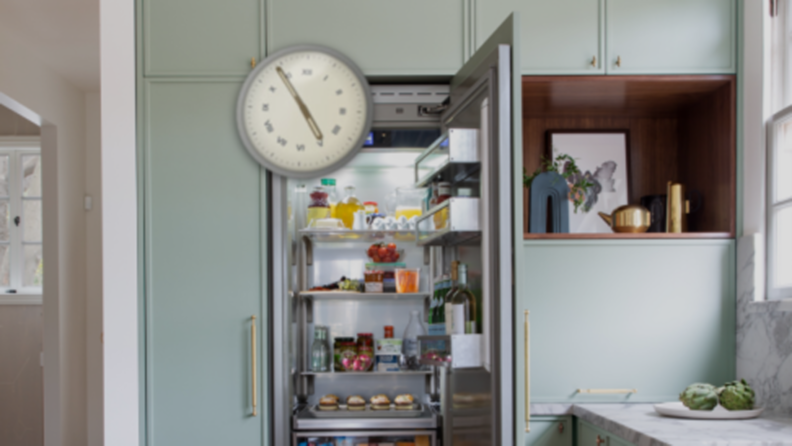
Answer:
h=4 m=54
